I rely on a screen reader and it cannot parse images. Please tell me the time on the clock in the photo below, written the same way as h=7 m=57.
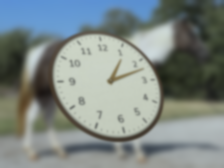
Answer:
h=1 m=12
